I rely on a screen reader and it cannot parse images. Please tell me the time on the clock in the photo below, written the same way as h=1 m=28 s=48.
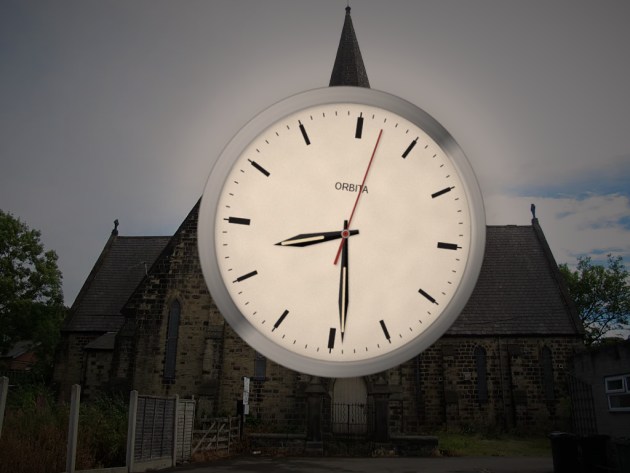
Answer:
h=8 m=29 s=2
